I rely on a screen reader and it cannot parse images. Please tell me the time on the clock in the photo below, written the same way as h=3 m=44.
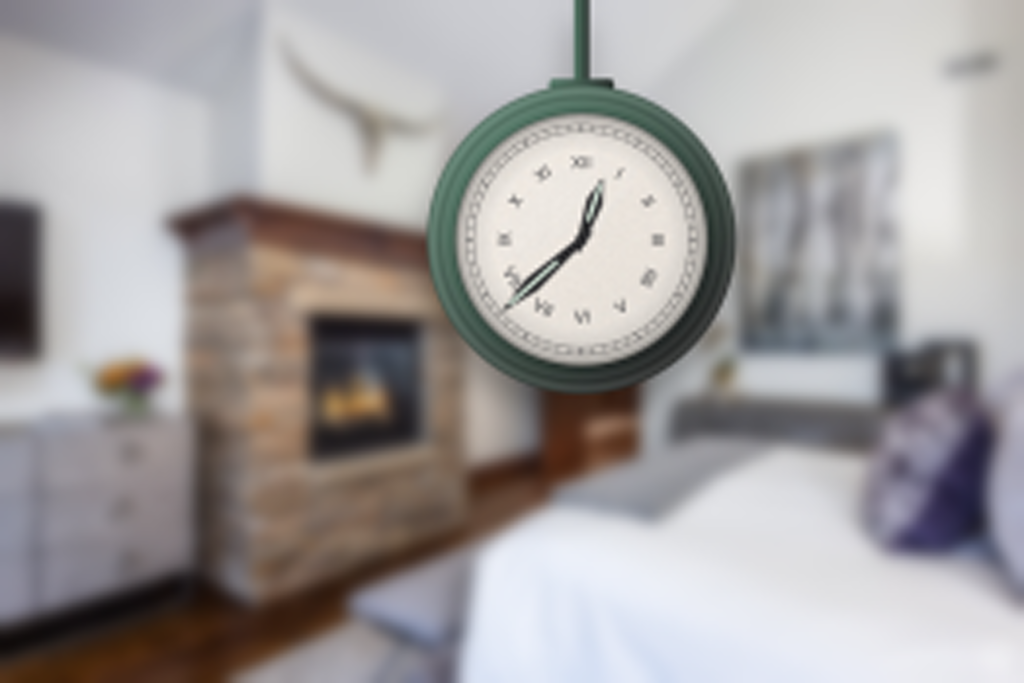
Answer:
h=12 m=38
